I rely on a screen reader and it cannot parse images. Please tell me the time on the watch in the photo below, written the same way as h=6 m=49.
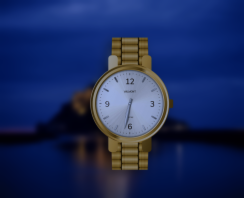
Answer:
h=6 m=32
